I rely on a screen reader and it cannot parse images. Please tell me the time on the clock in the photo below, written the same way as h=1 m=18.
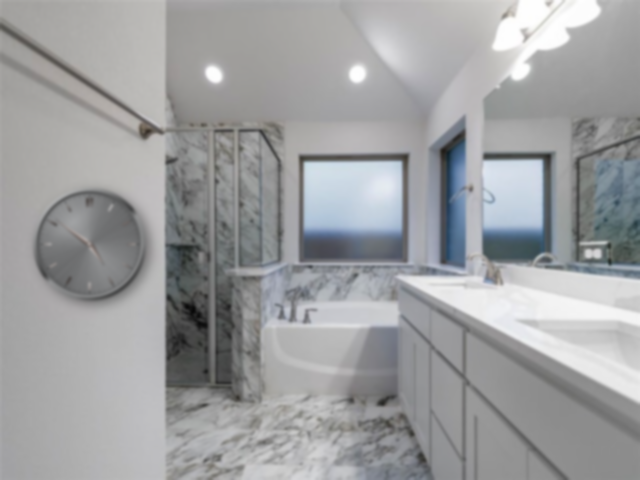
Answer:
h=4 m=51
